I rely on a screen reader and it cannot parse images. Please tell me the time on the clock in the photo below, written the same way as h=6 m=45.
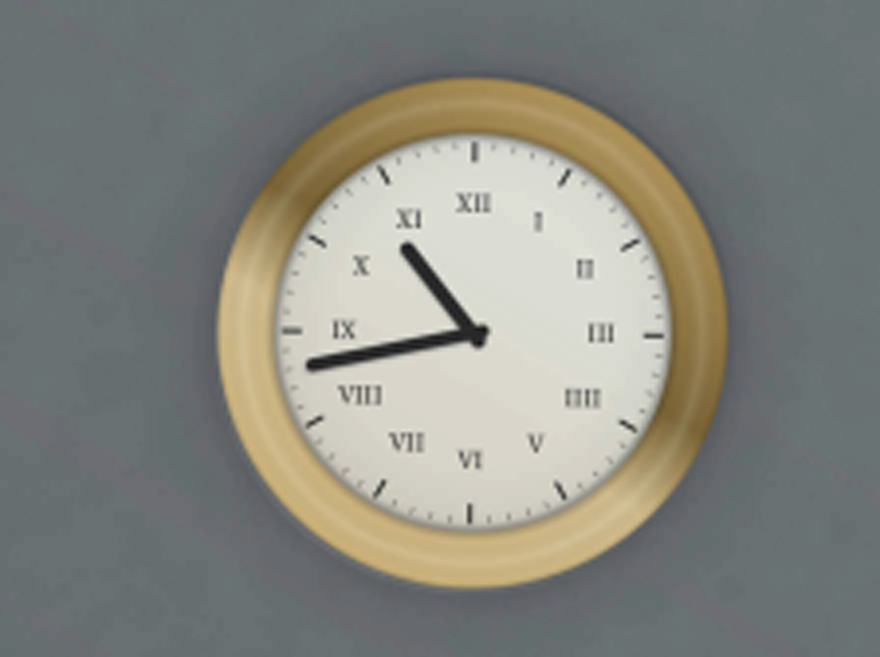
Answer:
h=10 m=43
